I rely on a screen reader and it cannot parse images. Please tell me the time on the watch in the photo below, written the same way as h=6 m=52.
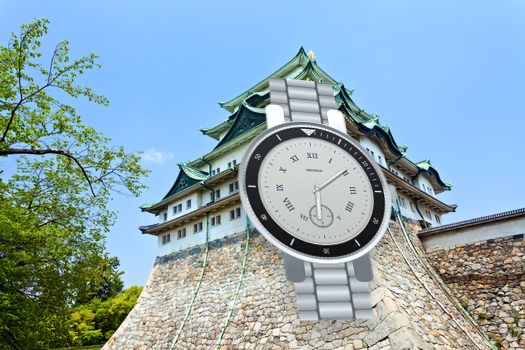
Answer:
h=6 m=9
